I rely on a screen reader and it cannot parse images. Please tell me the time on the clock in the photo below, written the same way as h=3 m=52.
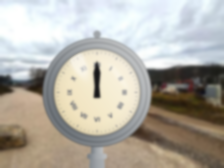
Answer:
h=12 m=0
